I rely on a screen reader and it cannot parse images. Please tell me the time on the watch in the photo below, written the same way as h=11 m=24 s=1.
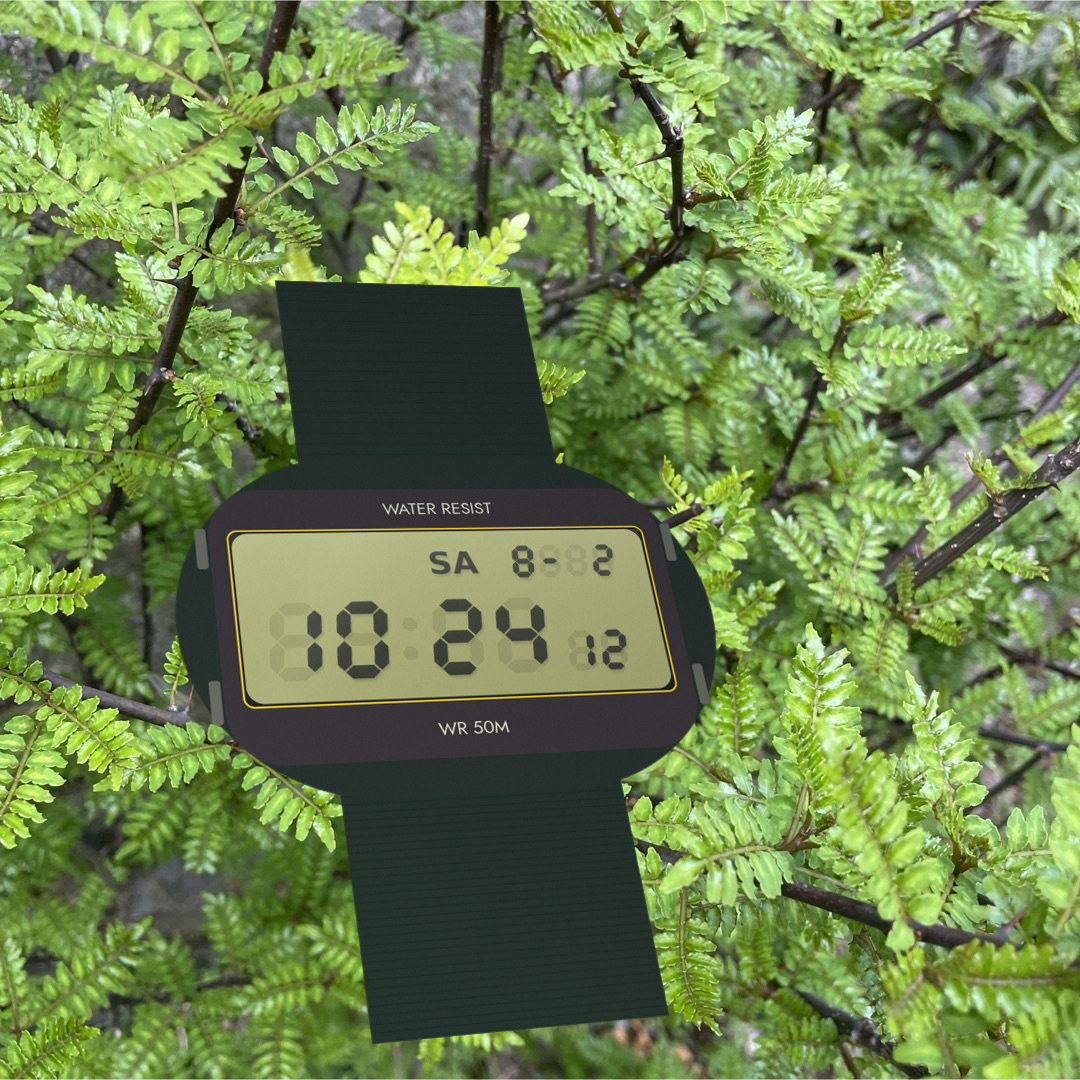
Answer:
h=10 m=24 s=12
